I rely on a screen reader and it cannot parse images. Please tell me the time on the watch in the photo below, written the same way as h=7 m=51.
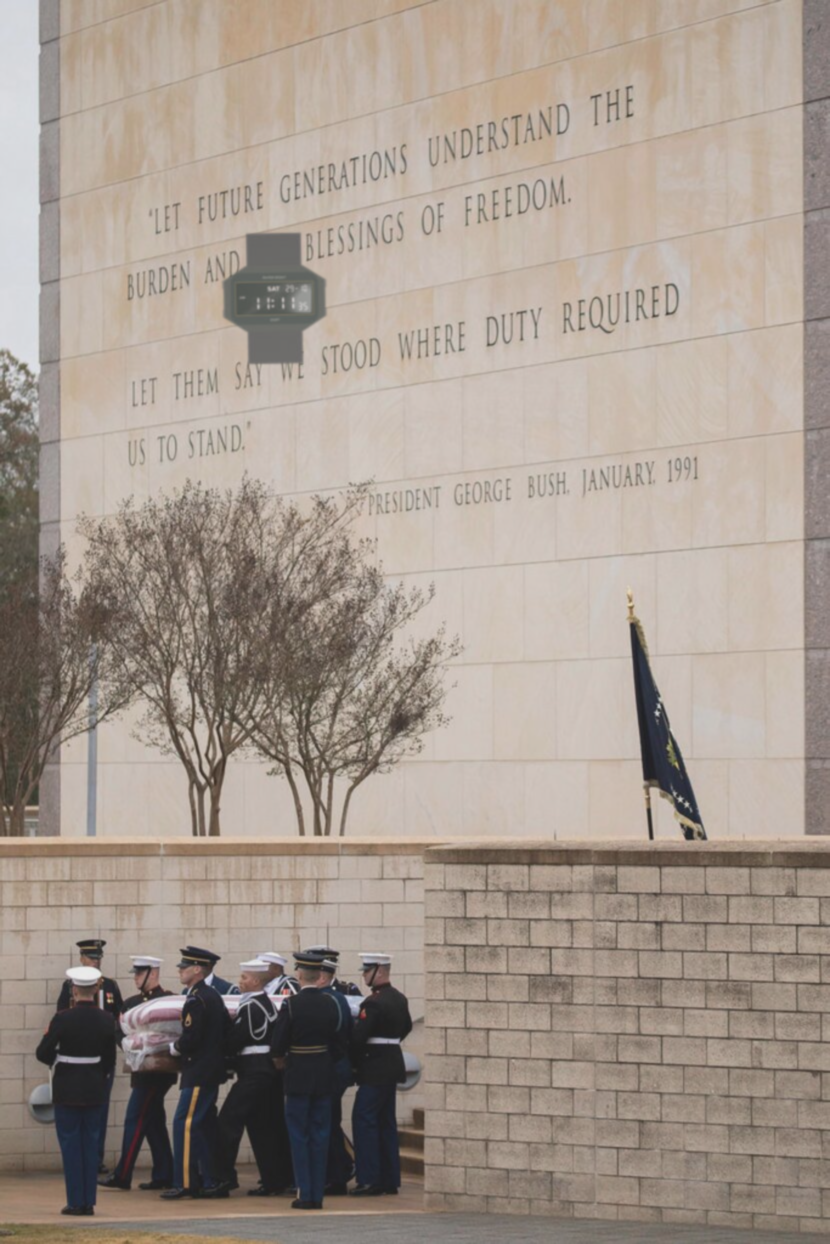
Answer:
h=11 m=11
